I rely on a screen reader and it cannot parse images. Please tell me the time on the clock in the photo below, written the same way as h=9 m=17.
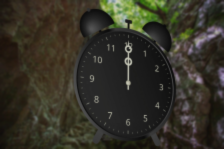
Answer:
h=12 m=0
